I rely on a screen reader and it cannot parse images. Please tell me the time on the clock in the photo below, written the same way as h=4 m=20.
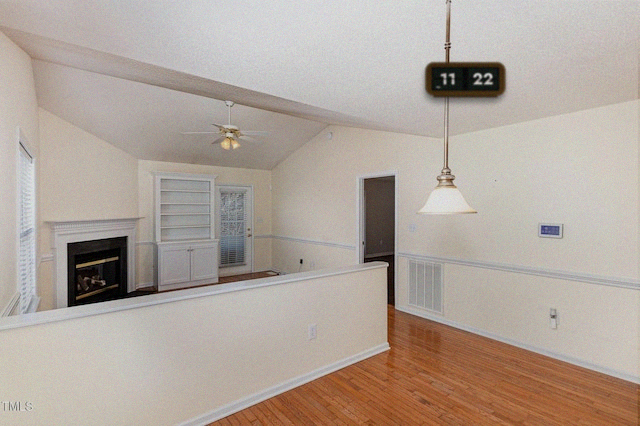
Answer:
h=11 m=22
